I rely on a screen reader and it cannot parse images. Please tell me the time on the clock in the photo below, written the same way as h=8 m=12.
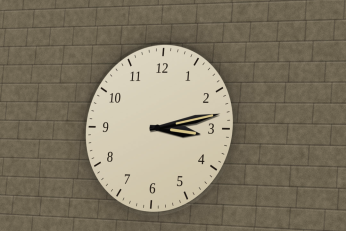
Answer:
h=3 m=13
